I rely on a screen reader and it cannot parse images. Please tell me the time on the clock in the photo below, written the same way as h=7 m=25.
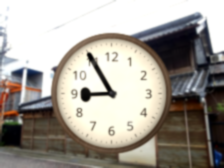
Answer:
h=8 m=55
